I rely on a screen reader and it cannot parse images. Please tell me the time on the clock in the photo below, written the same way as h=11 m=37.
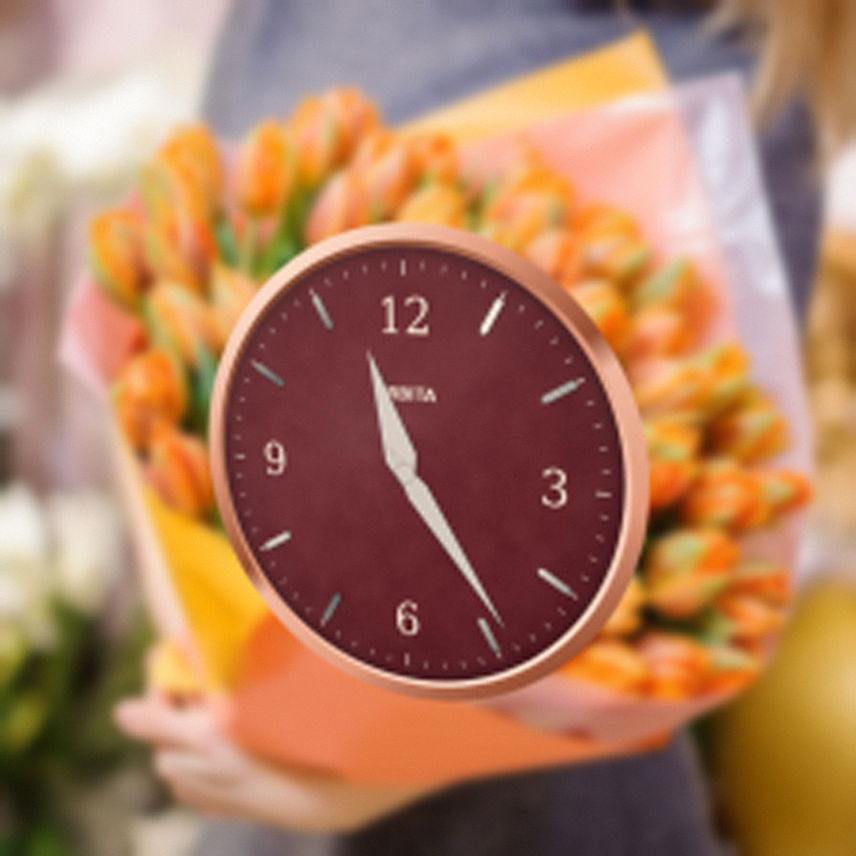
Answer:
h=11 m=24
